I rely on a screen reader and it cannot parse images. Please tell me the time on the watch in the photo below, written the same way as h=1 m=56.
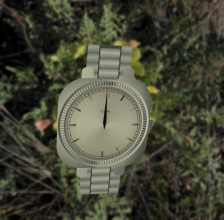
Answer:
h=12 m=0
